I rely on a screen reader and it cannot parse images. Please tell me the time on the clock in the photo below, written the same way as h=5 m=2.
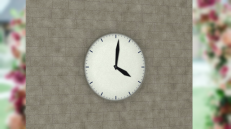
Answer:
h=4 m=1
